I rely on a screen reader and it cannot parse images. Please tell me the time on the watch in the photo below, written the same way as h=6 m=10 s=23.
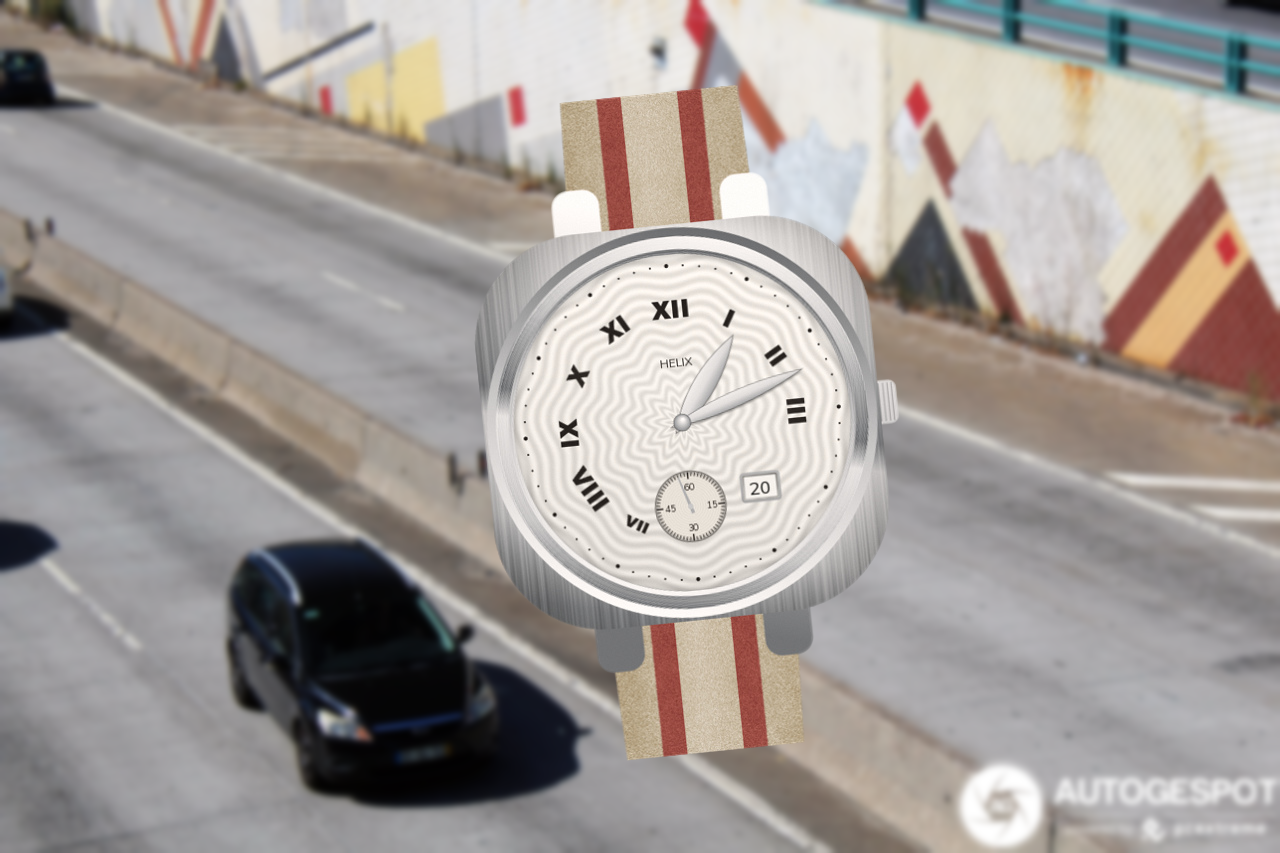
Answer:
h=1 m=11 s=57
